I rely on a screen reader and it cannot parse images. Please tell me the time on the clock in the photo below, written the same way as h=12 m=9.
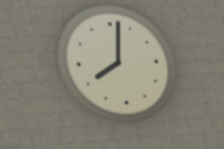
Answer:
h=8 m=2
